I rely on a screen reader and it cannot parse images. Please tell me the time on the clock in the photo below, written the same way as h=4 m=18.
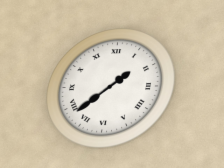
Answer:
h=1 m=38
